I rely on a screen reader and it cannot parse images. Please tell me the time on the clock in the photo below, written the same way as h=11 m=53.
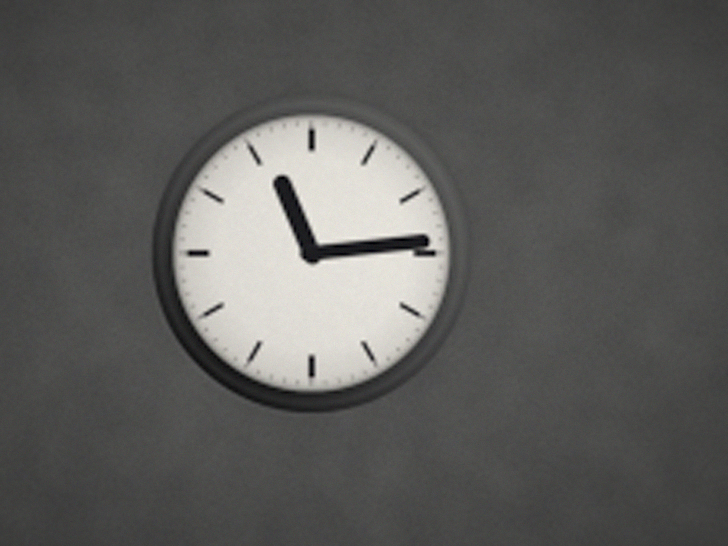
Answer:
h=11 m=14
